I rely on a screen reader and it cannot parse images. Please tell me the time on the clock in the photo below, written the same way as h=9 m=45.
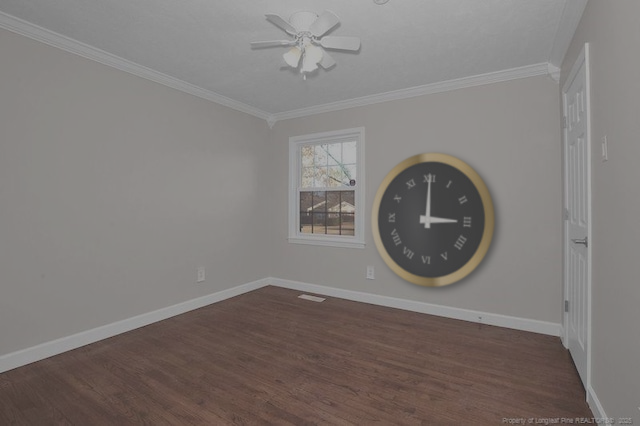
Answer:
h=3 m=0
